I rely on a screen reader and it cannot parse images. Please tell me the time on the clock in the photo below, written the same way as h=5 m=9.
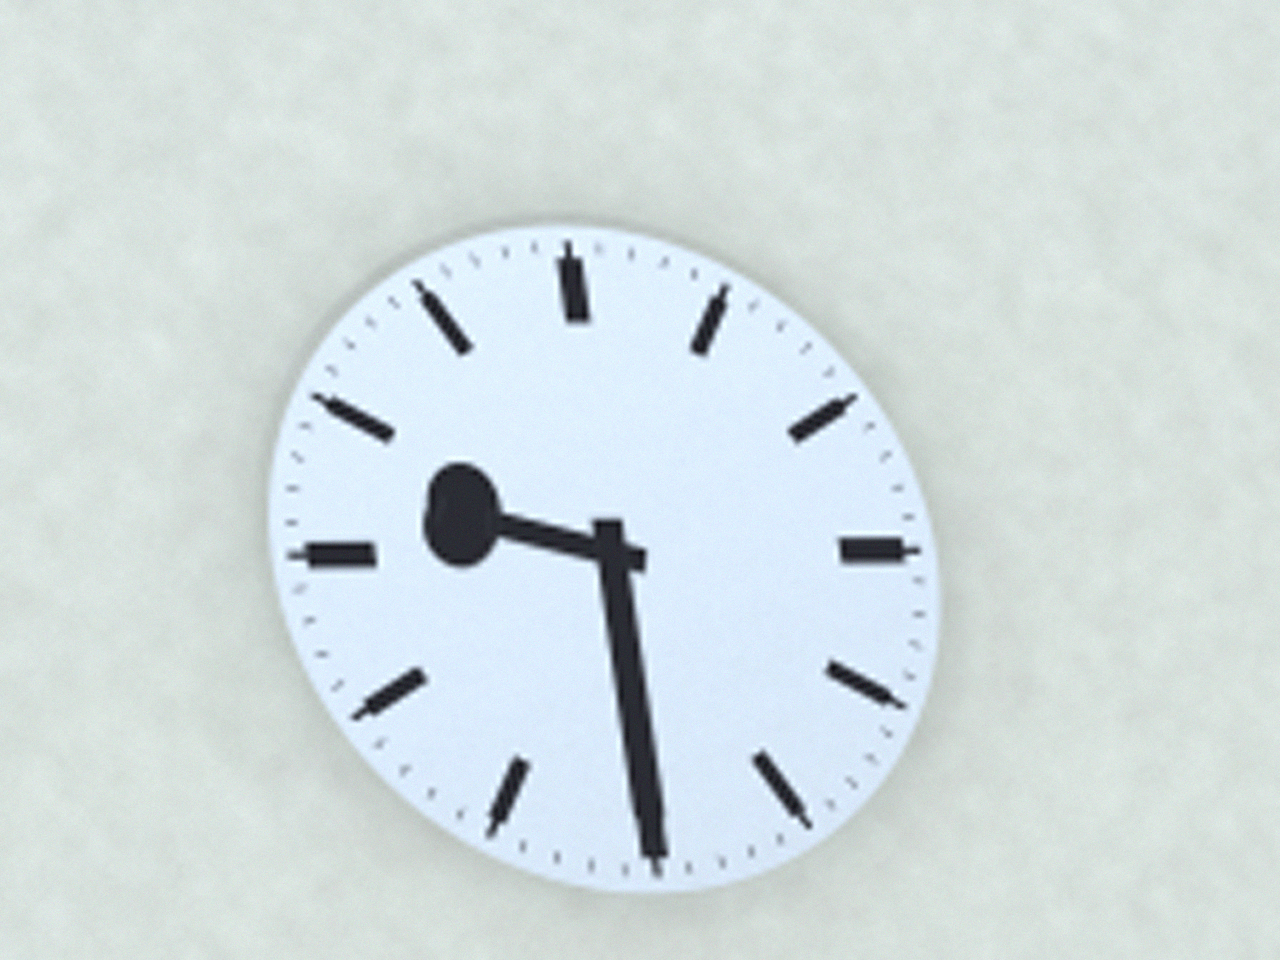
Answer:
h=9 m=30
